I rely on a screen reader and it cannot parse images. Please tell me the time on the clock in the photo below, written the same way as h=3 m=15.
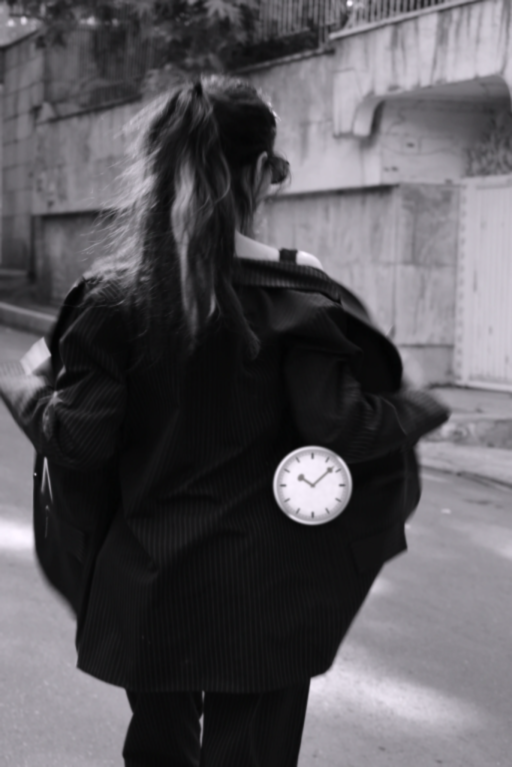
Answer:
h=10 m=8
